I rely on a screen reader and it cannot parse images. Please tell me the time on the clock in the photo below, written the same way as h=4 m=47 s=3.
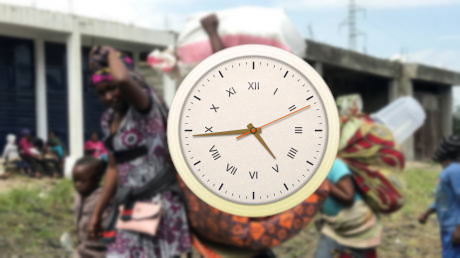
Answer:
h=4 m=44 s=11
